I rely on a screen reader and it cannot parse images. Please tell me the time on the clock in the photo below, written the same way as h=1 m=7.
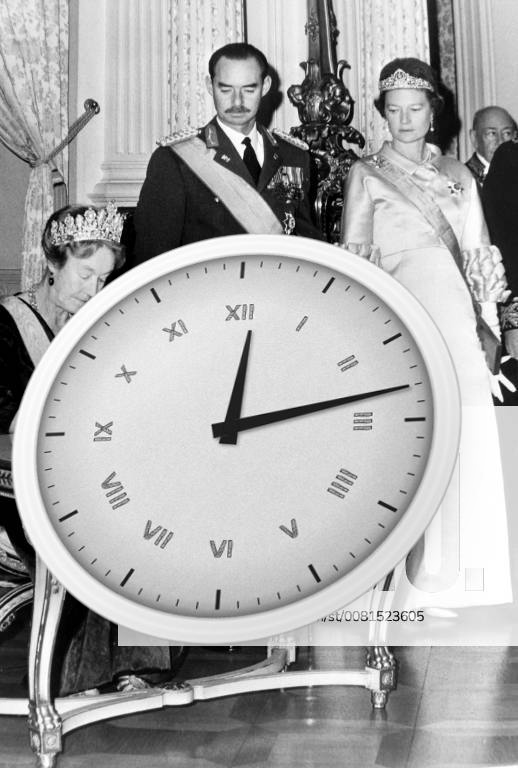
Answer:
h=12 m=13
